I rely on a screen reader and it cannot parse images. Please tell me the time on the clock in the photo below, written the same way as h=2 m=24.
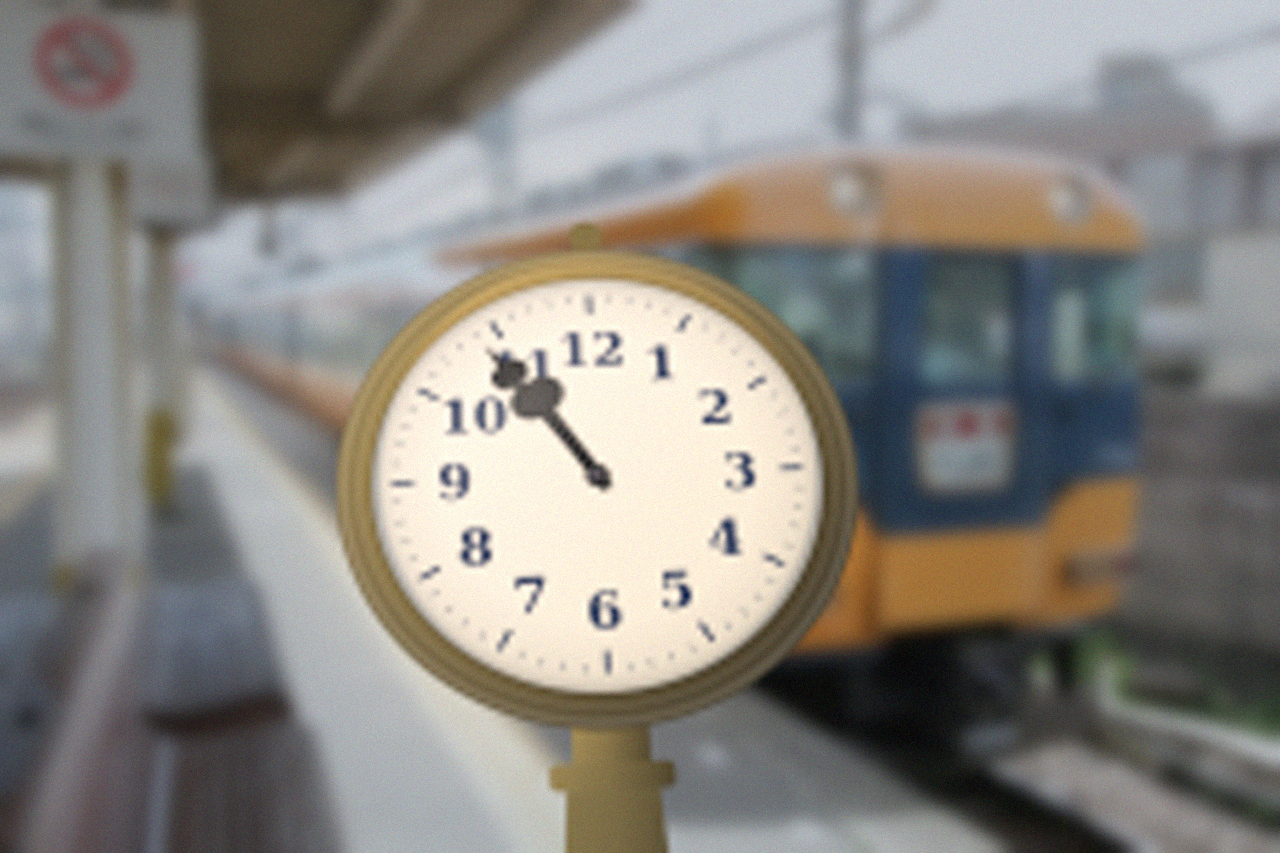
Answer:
h=10 m=54
